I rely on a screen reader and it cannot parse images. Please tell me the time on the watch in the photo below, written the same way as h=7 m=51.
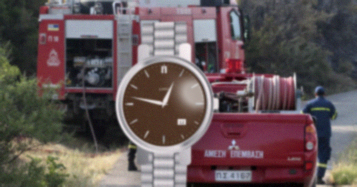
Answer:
h=12 m=47
